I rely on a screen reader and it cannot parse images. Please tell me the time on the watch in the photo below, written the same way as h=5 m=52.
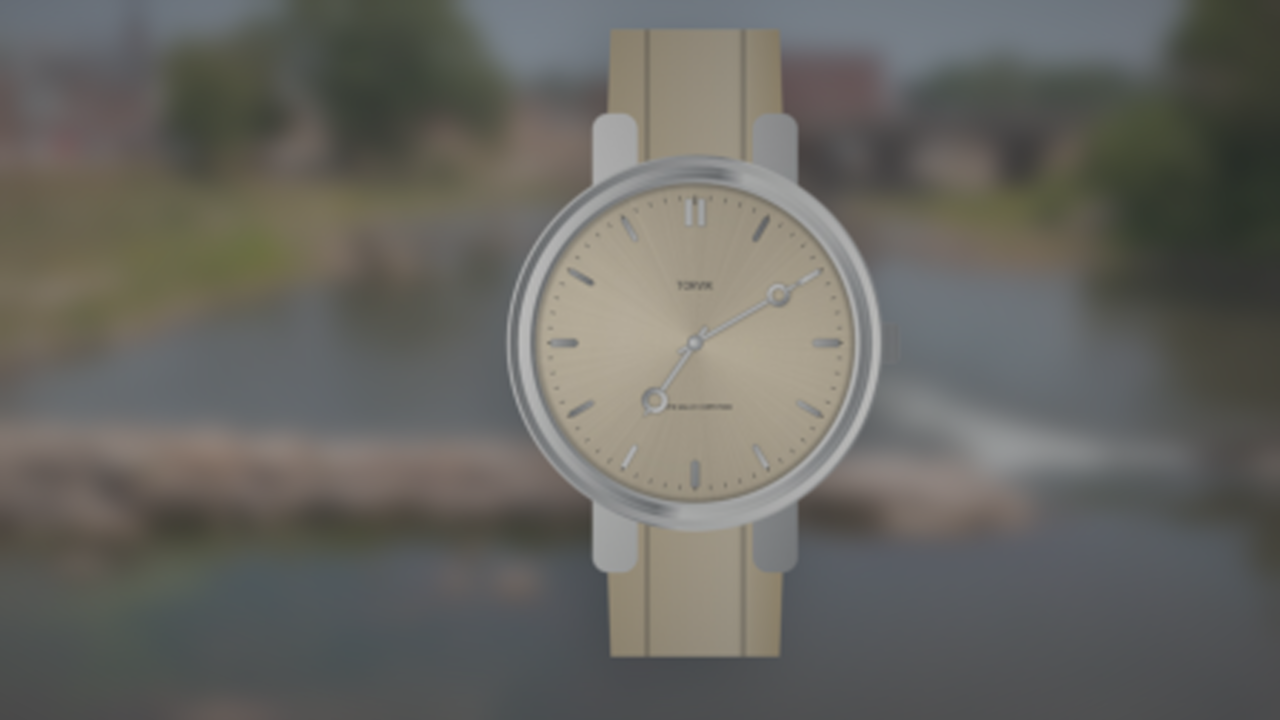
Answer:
h=7 m=10
